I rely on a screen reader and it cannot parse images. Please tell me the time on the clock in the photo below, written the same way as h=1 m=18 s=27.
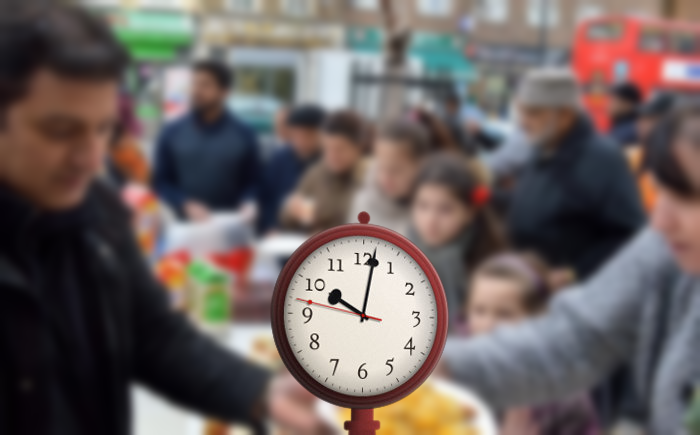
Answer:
h=10 m=1 s=47
